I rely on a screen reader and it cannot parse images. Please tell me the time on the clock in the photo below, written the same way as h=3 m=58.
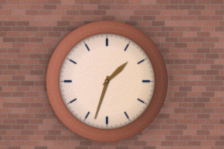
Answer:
h=1 m=33
